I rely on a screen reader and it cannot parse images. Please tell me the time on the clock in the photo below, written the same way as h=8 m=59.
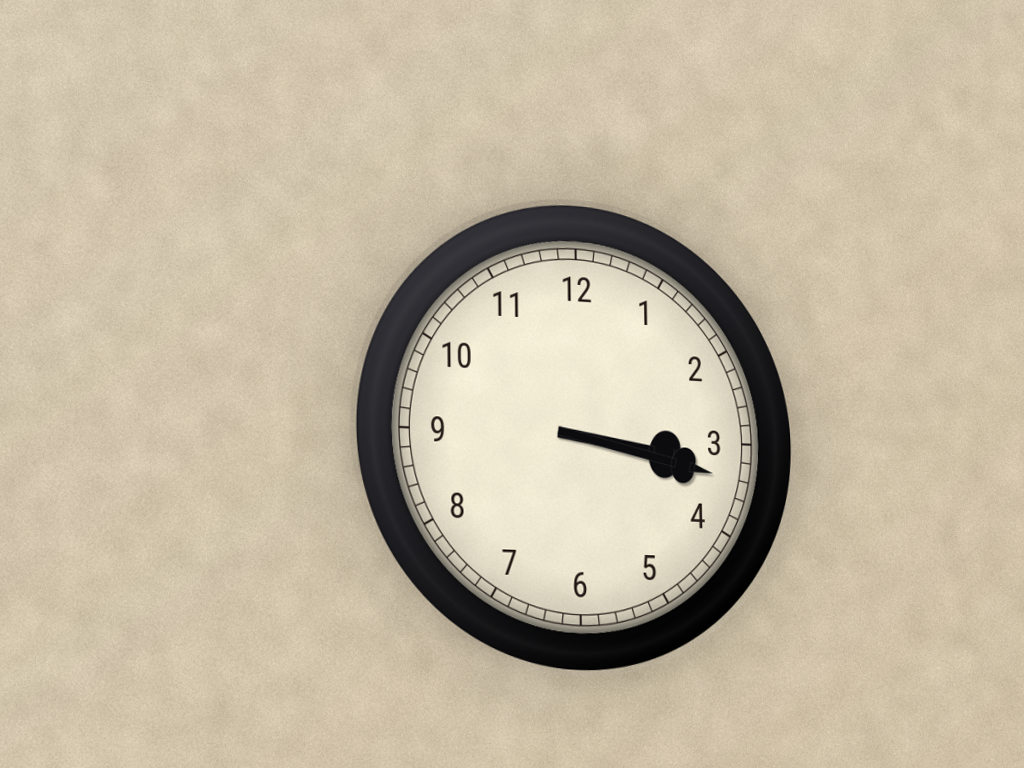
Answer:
h=3 m=17
